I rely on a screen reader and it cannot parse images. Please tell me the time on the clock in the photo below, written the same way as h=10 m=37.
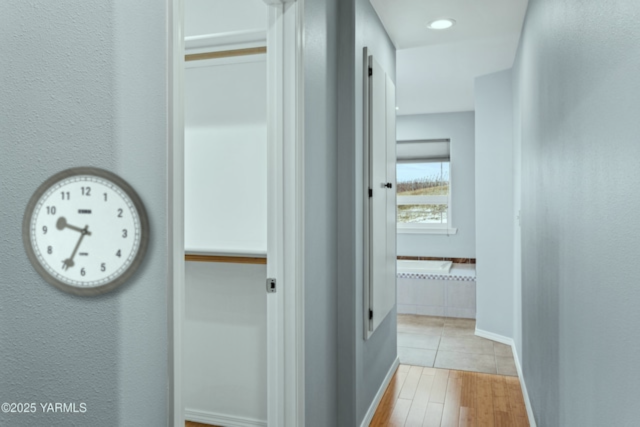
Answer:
h=9 m=34
